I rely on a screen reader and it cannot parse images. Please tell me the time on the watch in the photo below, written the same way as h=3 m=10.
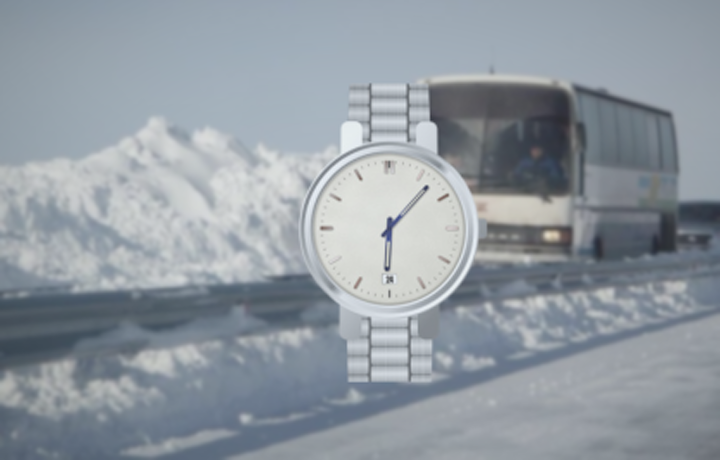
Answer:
h=6 m=7
